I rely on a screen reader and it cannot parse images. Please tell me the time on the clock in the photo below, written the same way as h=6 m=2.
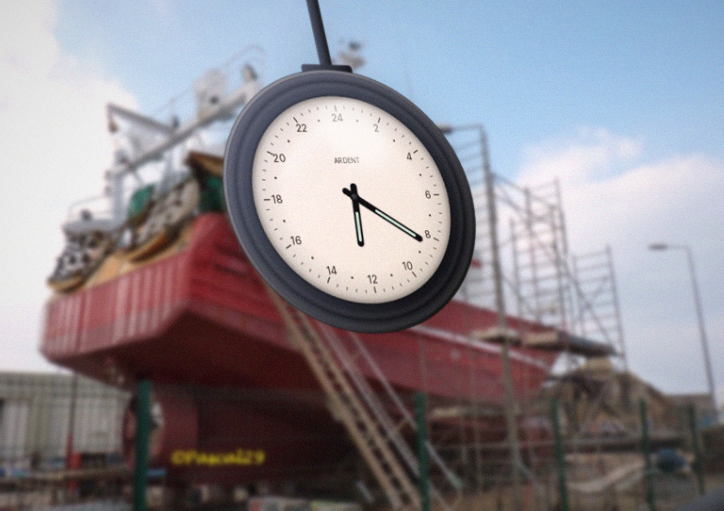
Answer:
h=12 m=21
